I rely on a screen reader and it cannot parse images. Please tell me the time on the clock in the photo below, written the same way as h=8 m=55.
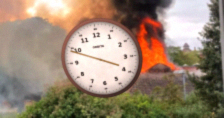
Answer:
h=3 m=49
